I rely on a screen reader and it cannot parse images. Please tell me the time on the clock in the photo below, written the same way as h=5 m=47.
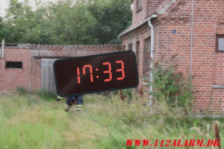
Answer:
h=17 m=33
